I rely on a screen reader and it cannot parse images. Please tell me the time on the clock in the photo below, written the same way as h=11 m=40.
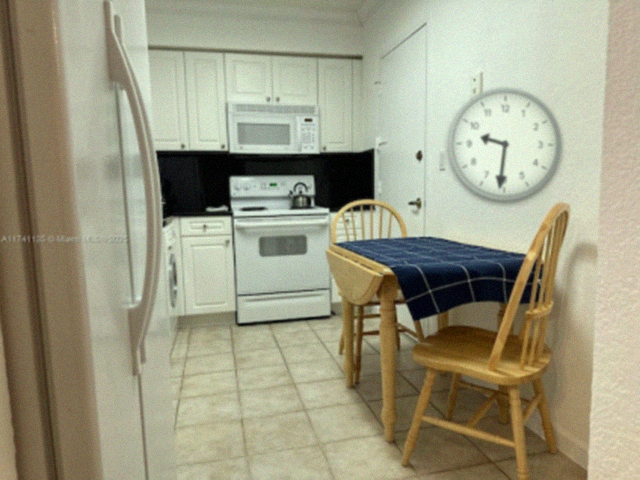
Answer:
h=9 m=31
